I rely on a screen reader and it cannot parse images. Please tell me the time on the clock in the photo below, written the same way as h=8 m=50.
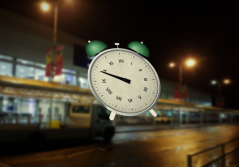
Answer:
h=9 m=49
